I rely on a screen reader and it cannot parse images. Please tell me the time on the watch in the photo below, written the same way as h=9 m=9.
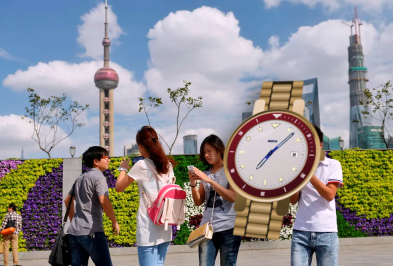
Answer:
h=7 m=7
